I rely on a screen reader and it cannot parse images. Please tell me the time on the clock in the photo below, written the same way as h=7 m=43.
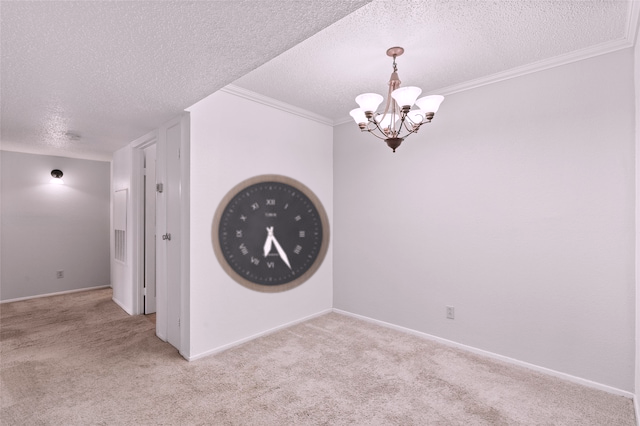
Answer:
h=6 m=25
